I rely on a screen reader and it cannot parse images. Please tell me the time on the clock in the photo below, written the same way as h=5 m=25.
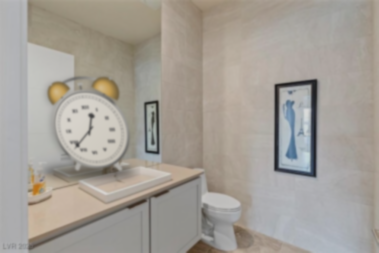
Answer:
h=12 m=38
